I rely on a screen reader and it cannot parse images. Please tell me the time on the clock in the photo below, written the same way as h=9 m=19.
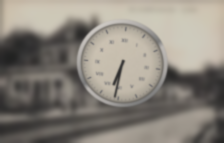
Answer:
h=6 m=31
